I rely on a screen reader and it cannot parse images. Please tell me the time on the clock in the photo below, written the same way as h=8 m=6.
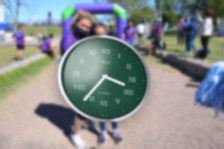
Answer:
h=3 m=36
